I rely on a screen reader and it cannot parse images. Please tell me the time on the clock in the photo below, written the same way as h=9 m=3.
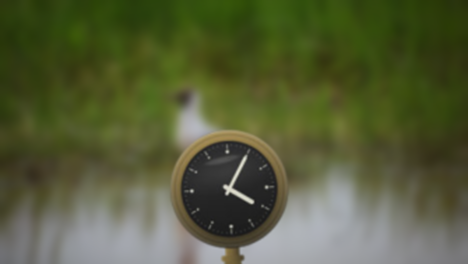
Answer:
h=4 m=5
